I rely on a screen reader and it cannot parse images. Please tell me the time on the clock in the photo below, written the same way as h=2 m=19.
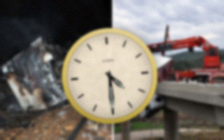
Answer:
h=4 m=30
